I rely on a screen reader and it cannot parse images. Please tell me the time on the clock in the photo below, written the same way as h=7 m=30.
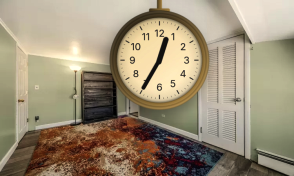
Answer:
h=12 m=35
